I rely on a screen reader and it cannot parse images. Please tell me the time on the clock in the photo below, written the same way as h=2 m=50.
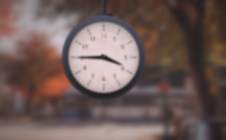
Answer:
h=3 m=45
